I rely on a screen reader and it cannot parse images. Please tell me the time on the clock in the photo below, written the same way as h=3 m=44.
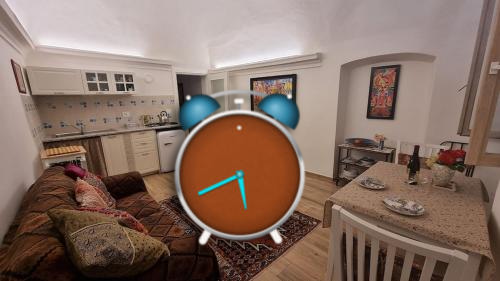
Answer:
h=5 m=41
